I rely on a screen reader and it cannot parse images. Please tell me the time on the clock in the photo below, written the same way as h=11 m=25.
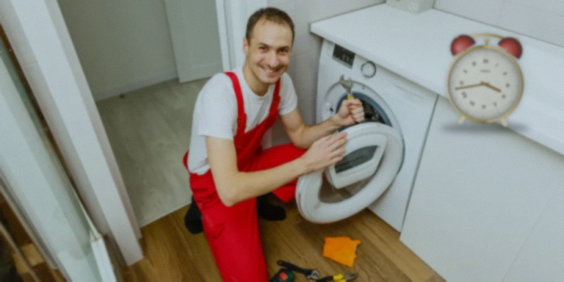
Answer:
h=3 m=43
